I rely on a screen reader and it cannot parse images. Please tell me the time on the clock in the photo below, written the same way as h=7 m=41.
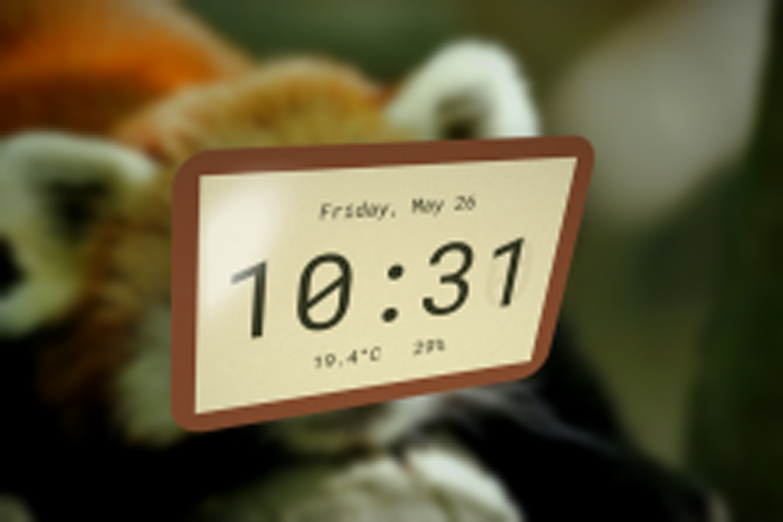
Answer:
h=10 m=31
